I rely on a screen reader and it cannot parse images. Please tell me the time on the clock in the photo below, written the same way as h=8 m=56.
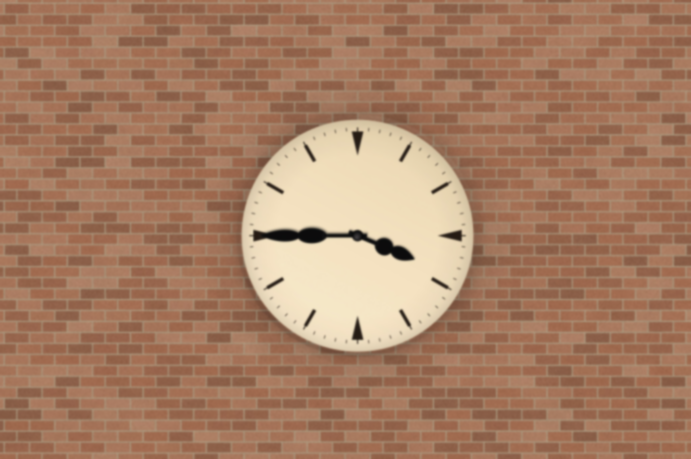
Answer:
h=3 m=45
